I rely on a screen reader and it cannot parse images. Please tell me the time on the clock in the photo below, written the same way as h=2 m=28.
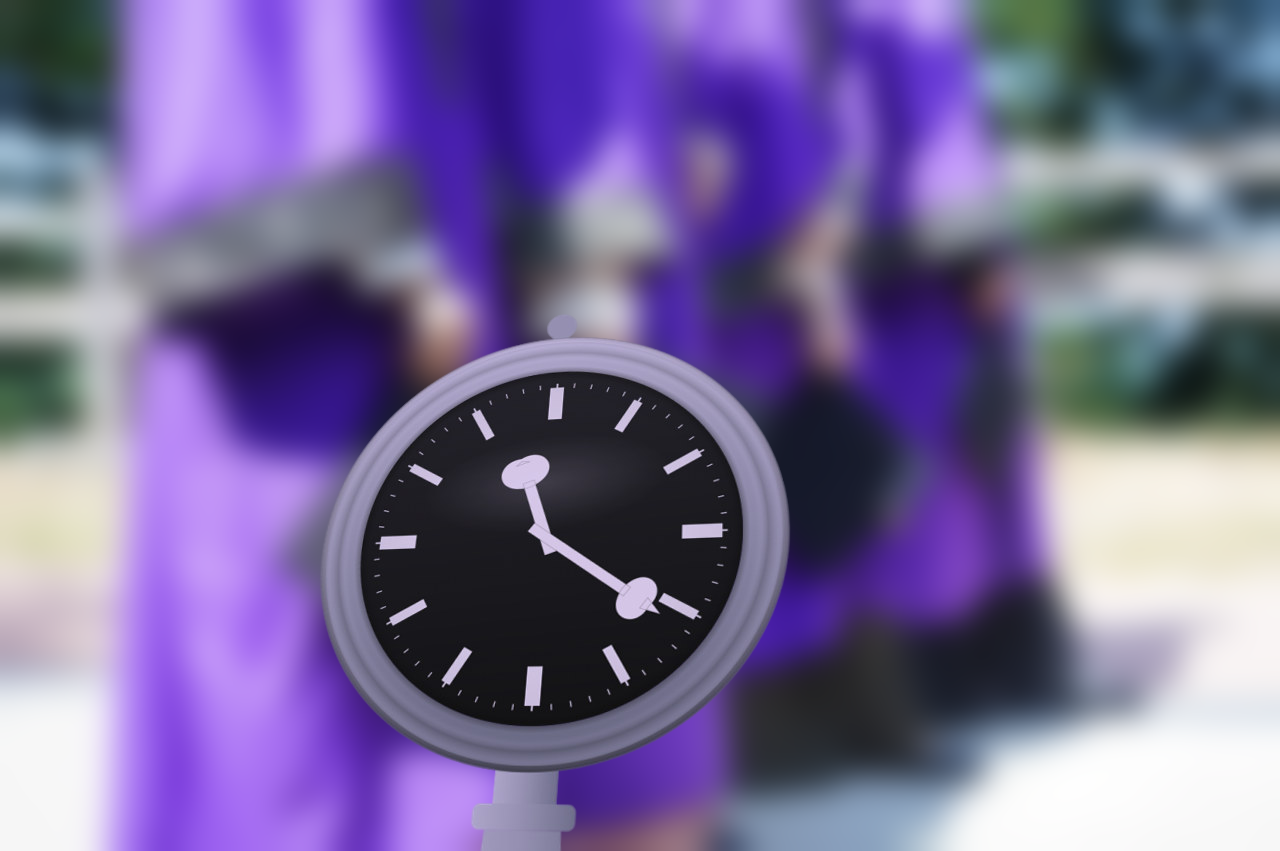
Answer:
h=11 m=21
